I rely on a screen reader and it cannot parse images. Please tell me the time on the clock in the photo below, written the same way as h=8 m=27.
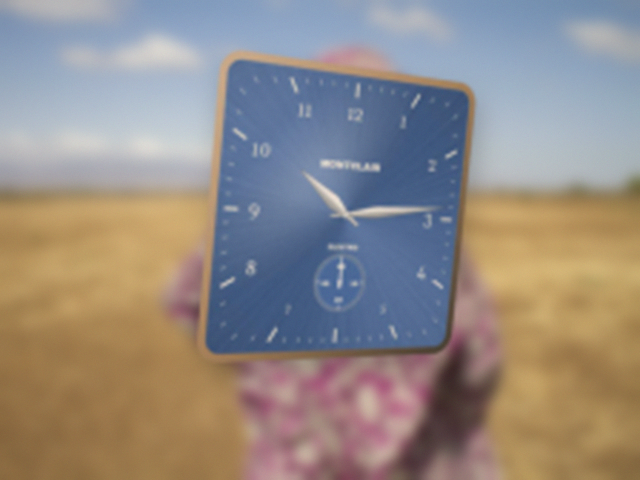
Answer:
h=10 m=14
